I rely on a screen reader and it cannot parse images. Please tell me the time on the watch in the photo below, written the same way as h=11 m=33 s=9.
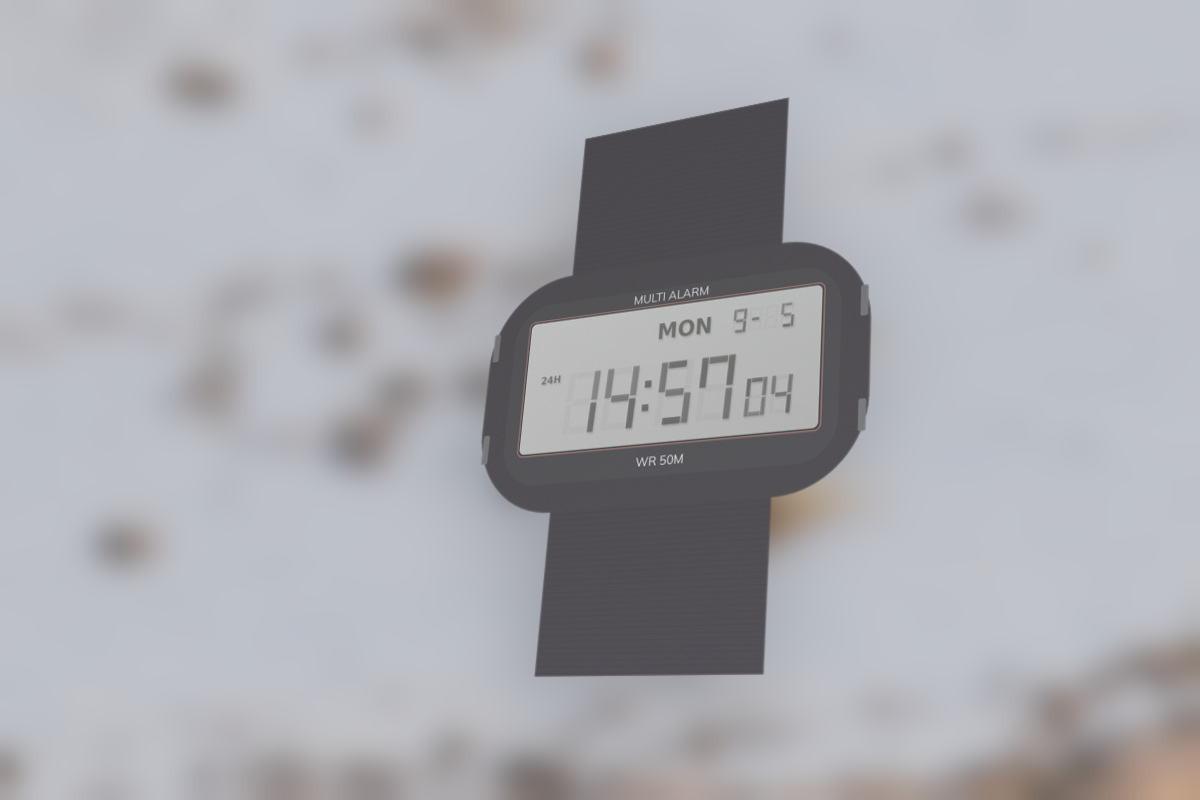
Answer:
h=14 m=57 s=4
